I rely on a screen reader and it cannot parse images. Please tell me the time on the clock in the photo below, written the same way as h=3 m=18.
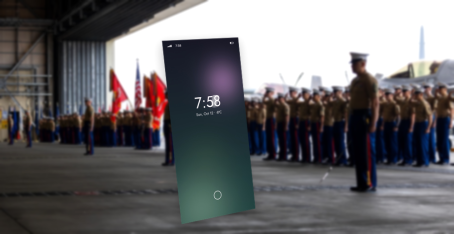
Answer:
h=7 m=58
